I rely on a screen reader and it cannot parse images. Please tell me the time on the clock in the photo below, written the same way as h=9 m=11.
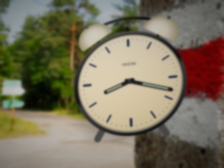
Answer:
h=8 m=18
